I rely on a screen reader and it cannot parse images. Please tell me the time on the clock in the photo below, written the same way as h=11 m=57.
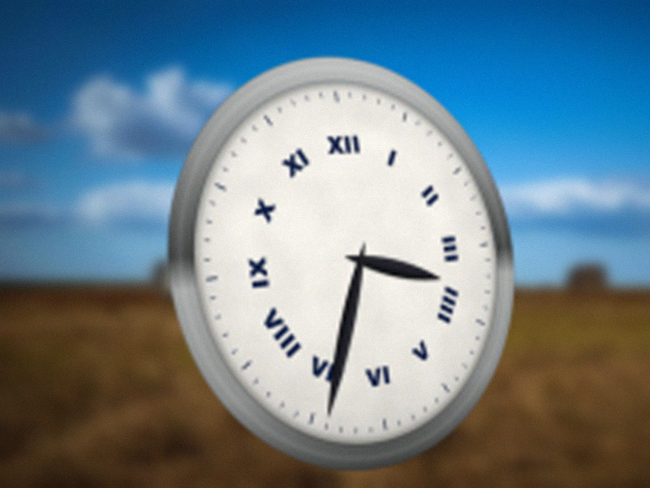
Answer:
h=3 m=34
